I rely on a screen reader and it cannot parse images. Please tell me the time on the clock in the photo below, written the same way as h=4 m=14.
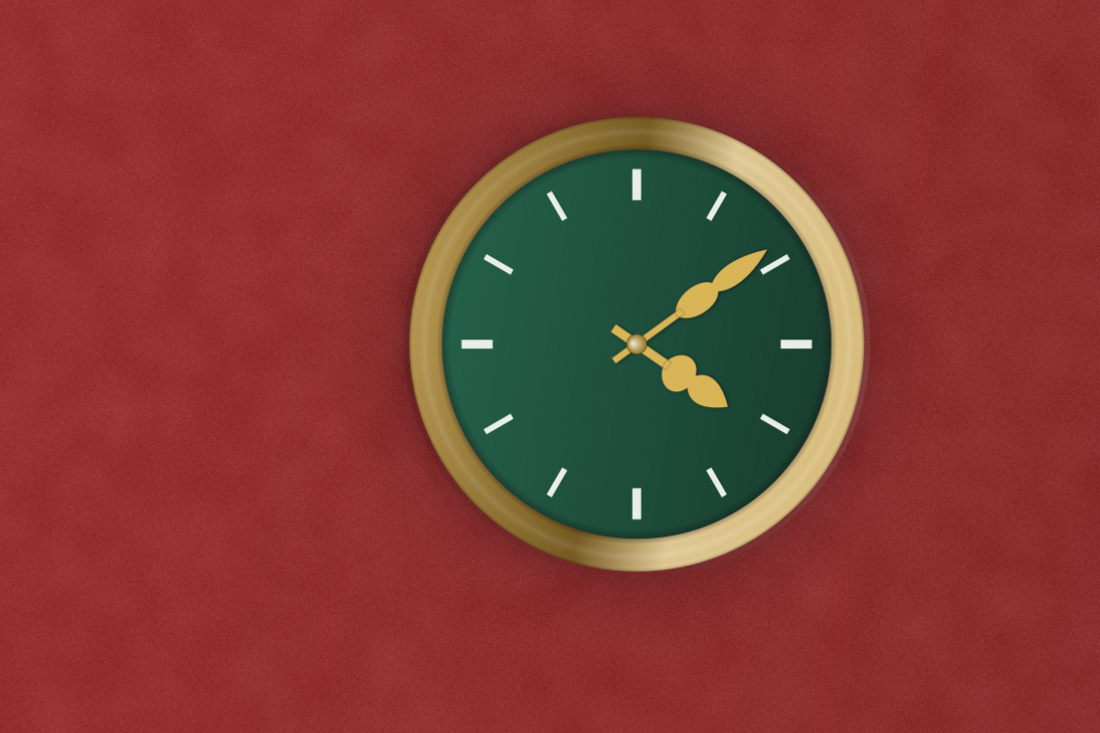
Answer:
h=4 m=9
